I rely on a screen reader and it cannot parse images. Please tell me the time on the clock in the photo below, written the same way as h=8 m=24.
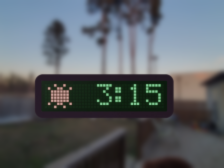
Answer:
h=3 m=15
